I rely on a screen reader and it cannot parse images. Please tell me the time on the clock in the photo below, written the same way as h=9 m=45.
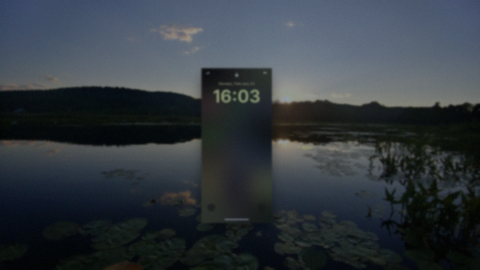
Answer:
h=16 m=3
